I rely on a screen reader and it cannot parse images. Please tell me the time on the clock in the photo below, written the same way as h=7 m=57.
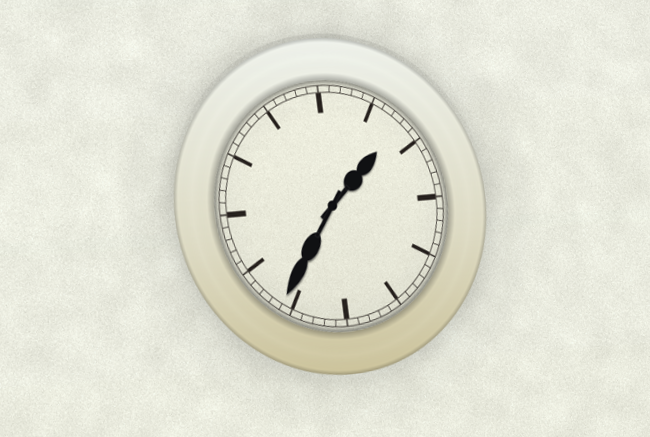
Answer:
h=1 m=36
